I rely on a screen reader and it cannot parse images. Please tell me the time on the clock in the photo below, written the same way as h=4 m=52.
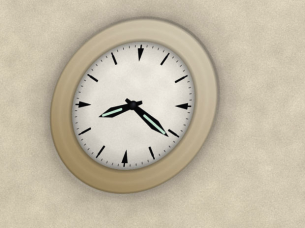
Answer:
h=8 m=21
